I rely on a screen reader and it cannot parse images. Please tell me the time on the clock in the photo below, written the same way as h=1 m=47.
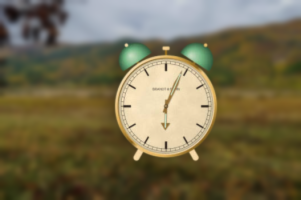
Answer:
h=6 m=4
